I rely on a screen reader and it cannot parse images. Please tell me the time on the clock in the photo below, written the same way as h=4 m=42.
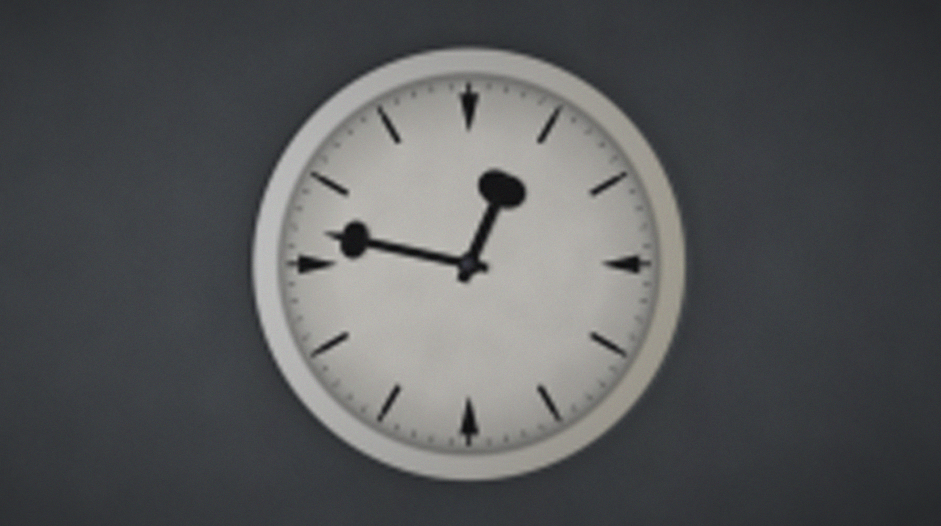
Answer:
h=12 m=47
